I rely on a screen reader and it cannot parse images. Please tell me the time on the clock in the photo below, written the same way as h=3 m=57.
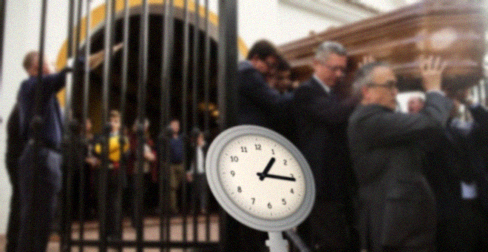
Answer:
h=1 m=16
